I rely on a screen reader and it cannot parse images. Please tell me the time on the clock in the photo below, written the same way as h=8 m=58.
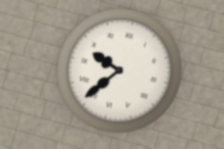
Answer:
h=9 m=36
